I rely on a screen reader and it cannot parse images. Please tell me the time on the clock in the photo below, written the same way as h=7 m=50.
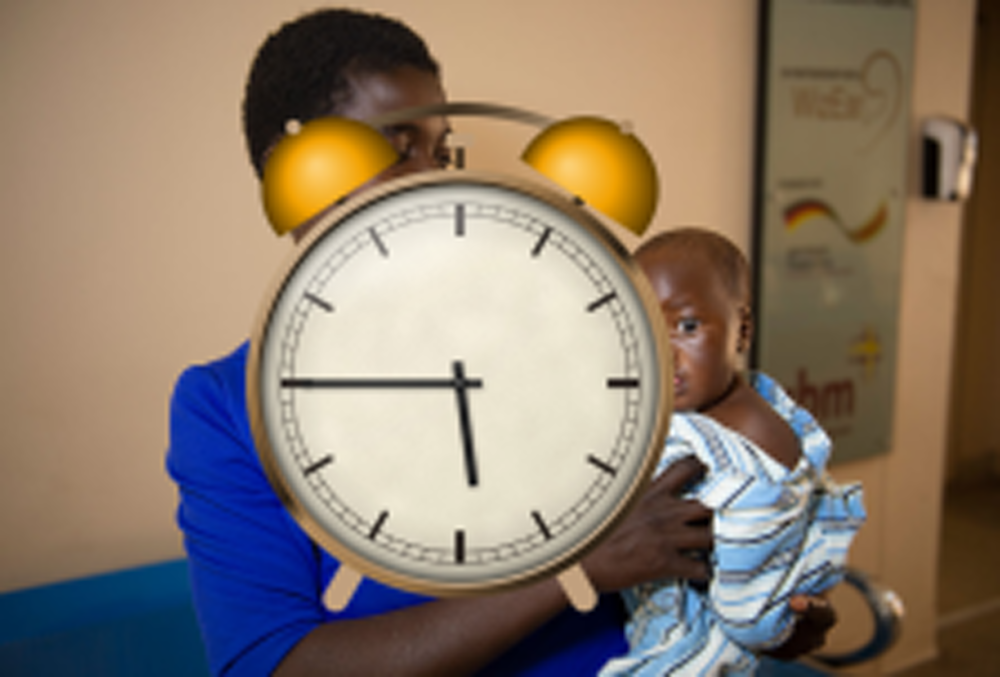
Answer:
h=5 m=45
